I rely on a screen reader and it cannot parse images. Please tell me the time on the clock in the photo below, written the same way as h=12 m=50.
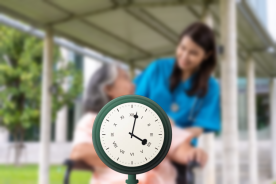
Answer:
h=4 m=2
